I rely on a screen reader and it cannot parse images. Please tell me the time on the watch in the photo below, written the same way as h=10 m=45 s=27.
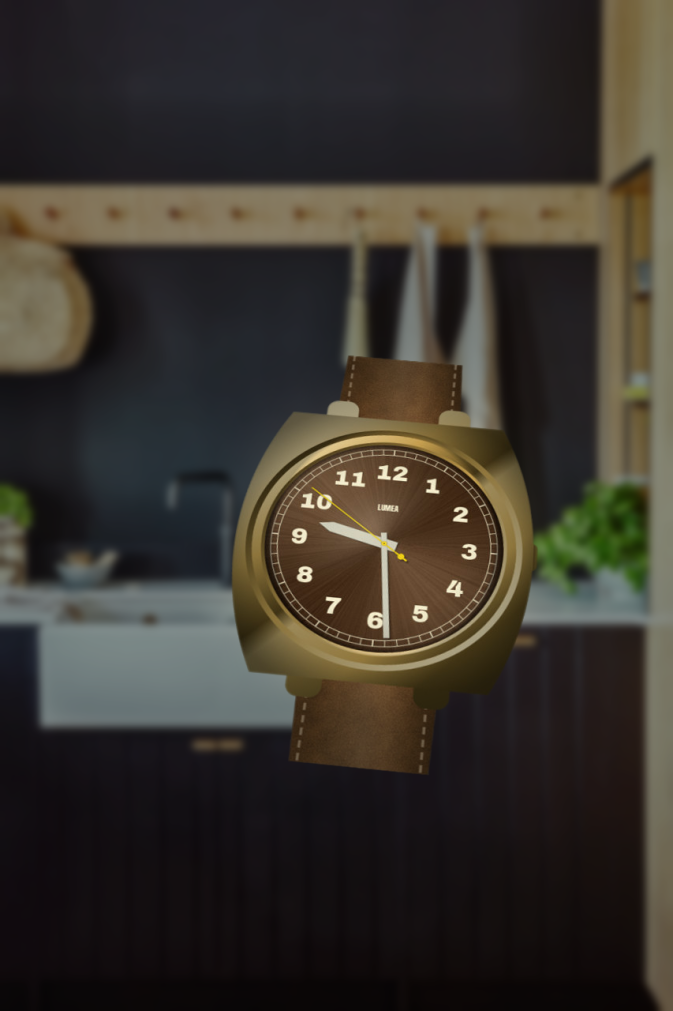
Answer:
h=9 m=28 s=51
